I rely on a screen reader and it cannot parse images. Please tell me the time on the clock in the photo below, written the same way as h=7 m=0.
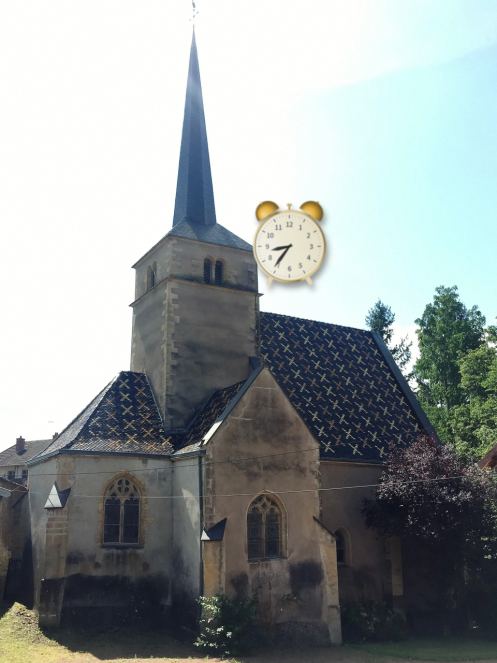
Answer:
h=8 m=36
